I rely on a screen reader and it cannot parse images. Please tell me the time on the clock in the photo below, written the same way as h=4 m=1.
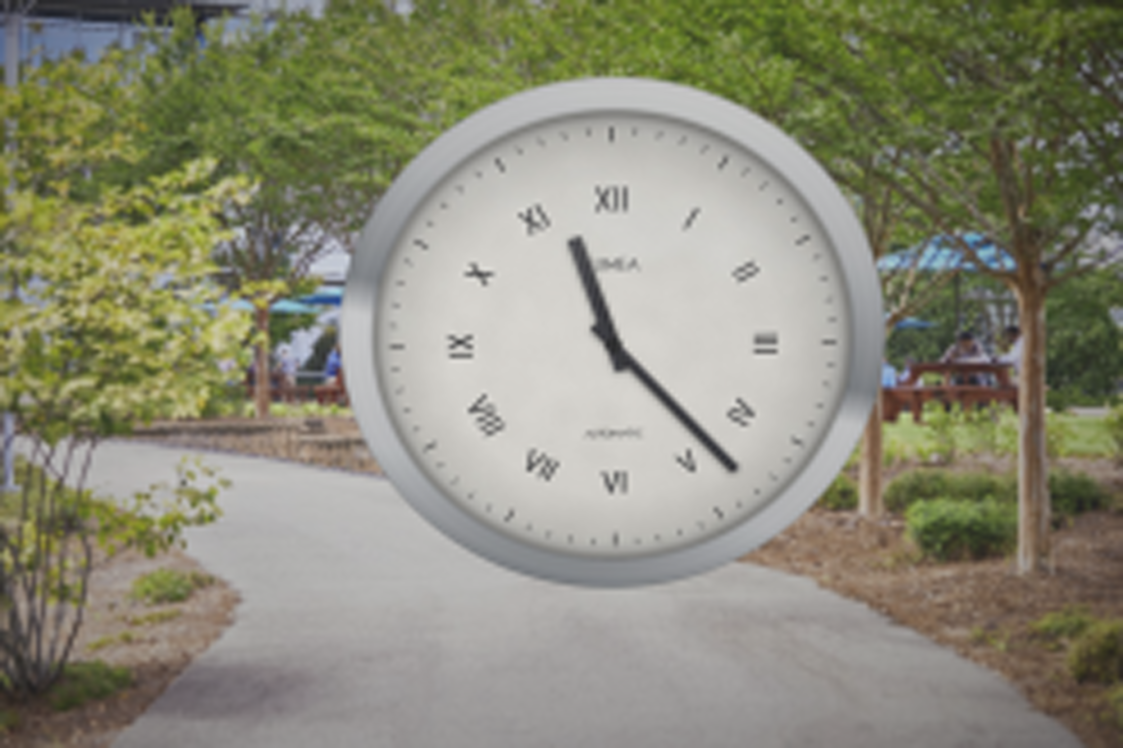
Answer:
h=11 m=23
